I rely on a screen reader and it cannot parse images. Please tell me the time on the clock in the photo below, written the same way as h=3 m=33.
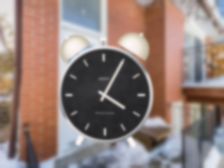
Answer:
h=4 m=5
